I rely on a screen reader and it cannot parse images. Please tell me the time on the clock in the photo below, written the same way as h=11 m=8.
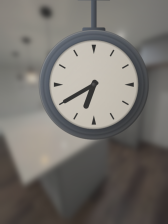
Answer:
h=6 m=40
